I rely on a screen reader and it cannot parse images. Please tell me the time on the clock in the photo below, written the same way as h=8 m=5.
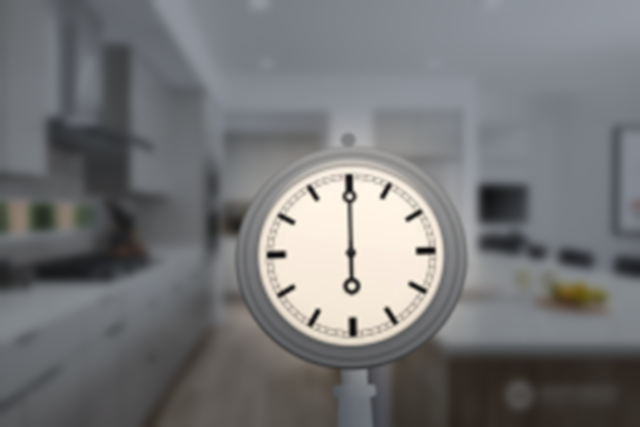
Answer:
h=6 m=0
